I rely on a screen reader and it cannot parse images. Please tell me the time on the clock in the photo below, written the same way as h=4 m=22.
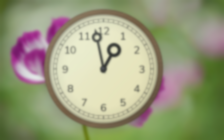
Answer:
h=12 m=58
